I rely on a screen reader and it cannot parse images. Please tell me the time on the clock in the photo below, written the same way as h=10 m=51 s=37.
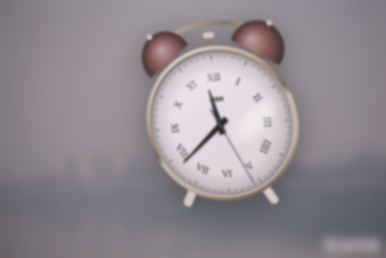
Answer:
h=11 m=38 s=26
